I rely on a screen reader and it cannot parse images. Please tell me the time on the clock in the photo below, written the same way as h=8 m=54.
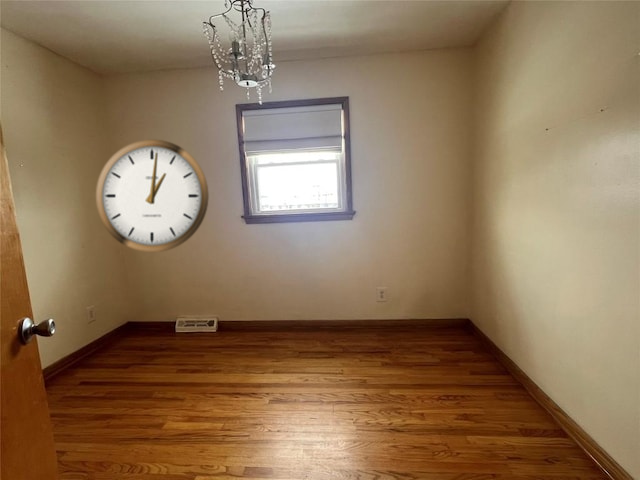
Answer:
h=1 m=1
